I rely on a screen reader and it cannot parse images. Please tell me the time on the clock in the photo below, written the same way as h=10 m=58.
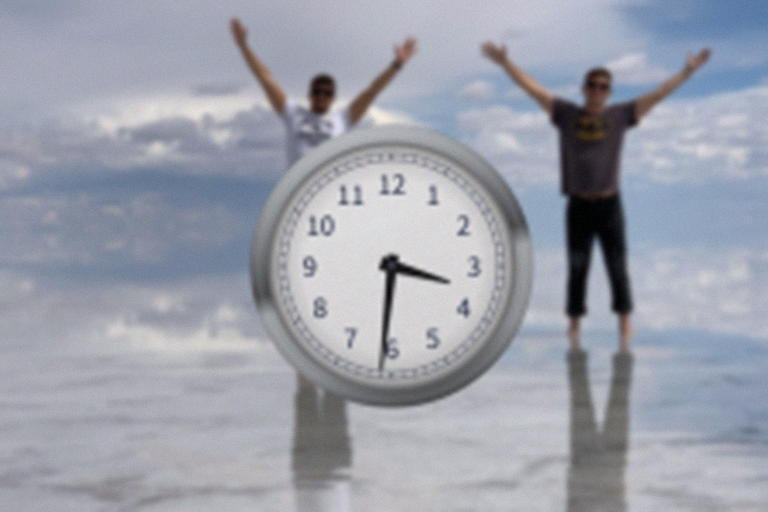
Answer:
h=3 m=31
